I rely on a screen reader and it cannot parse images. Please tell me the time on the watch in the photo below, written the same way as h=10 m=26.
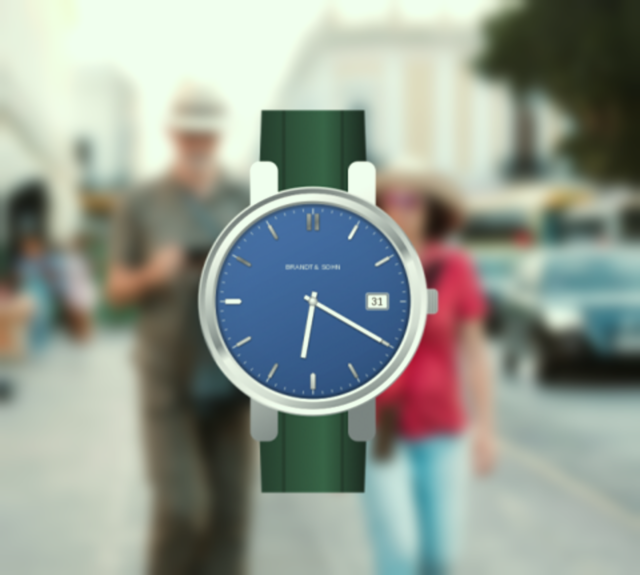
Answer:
h=6 m=20
